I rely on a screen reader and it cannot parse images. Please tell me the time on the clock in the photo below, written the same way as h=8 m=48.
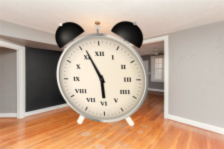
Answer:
h=5 m=56
